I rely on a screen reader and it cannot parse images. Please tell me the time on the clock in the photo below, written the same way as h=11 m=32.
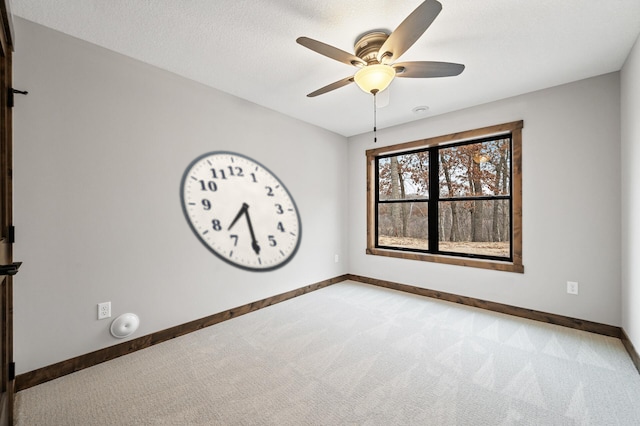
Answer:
h=7 m=30
